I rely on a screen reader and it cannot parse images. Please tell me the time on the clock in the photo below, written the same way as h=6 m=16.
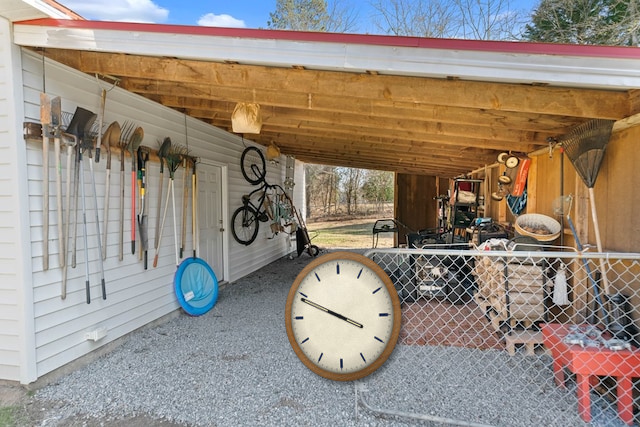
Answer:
h=3 m=49
